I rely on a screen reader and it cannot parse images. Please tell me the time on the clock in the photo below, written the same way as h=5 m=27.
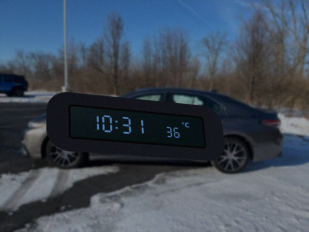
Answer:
h=10 m=31
